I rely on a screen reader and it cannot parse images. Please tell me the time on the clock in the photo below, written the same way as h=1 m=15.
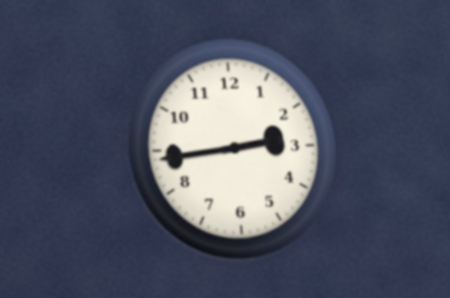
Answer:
h=2 m=44
